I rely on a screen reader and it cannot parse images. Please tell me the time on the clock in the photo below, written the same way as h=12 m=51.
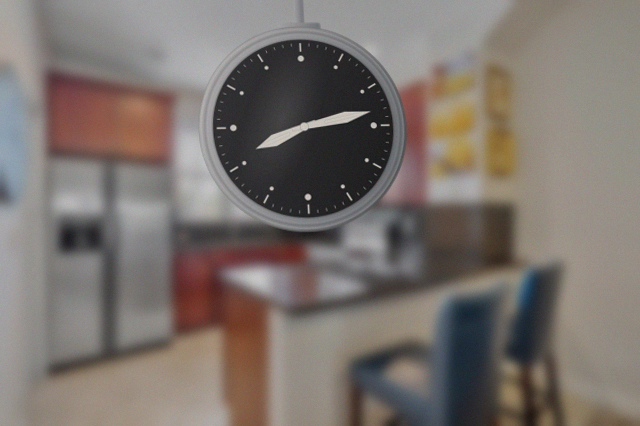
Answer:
h=8 m=13
